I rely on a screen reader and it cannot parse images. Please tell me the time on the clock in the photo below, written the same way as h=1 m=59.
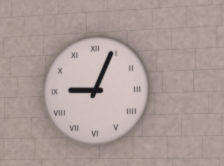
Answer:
h=9 m=4
